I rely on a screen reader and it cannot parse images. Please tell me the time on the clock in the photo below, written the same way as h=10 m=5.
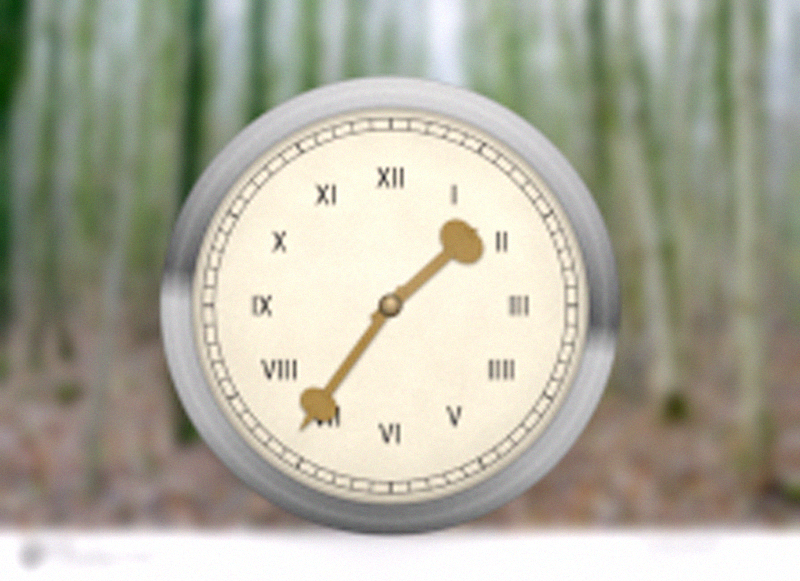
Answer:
h=1 m=36
